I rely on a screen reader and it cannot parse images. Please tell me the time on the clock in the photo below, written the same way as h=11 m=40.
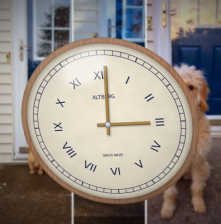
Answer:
h=3 m=1
